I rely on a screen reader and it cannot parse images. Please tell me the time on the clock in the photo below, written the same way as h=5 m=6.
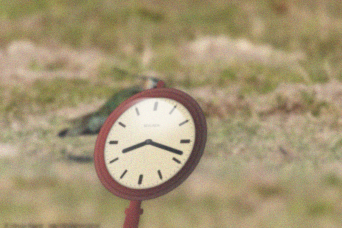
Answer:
h=8 m=18
